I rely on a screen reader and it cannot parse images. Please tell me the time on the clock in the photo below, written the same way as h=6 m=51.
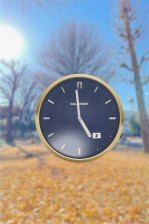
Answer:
h=4 m=59
